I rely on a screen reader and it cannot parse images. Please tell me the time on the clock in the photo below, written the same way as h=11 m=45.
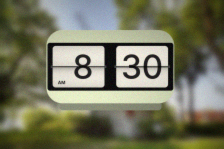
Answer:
h=8 m=30
